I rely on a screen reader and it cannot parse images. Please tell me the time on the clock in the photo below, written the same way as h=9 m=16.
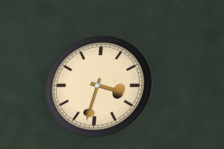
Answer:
h=3 m=32
